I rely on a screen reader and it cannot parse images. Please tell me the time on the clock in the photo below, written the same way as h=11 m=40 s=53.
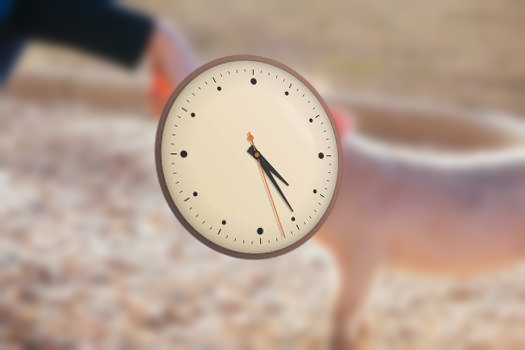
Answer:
h=4 m=24 s=27
